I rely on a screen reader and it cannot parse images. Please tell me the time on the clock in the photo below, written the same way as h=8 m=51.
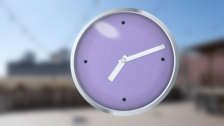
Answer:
h=7 m=12
